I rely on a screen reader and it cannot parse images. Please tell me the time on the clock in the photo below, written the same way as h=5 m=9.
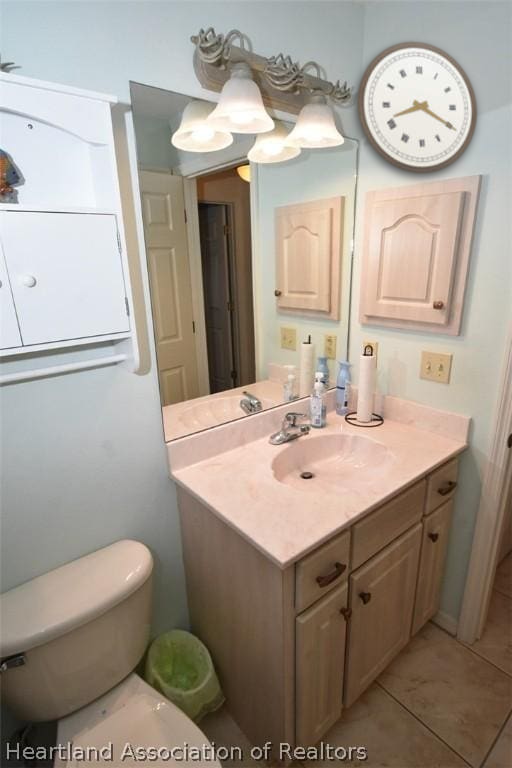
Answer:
h=8 m=20
